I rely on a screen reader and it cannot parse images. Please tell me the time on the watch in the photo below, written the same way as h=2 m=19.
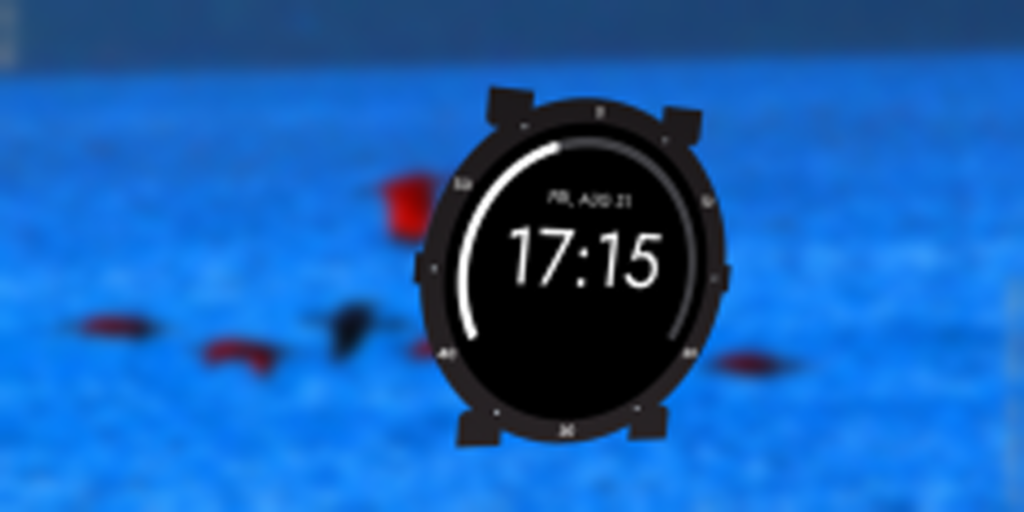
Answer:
h=17 m=15
